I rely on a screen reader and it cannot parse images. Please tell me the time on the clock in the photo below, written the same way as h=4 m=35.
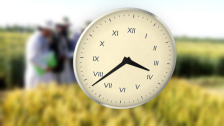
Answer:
h=3 m=38
